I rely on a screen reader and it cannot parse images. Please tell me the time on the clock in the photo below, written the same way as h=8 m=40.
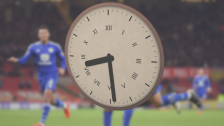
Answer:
h=8 m=29
